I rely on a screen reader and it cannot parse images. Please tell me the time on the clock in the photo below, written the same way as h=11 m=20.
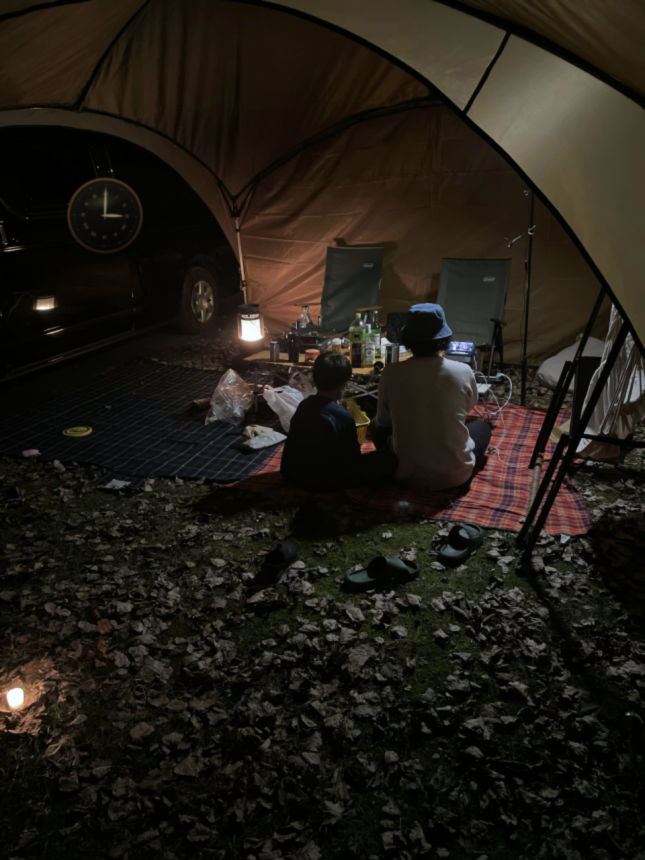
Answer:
h=3 m=0
